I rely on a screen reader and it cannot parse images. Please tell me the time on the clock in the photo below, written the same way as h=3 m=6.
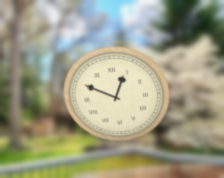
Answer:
h=12 m=50
